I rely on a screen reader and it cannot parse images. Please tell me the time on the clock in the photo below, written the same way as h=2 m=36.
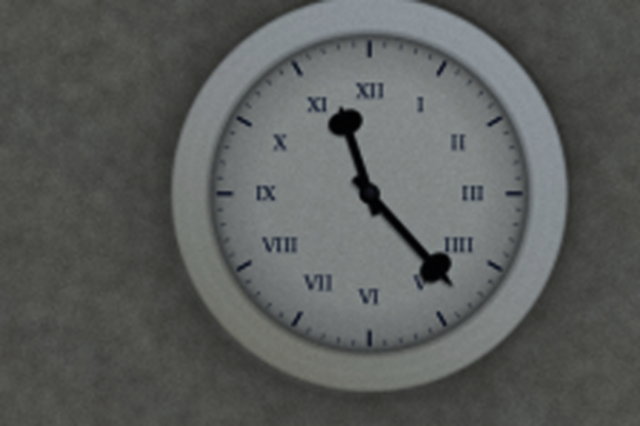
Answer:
h=11 m=23
